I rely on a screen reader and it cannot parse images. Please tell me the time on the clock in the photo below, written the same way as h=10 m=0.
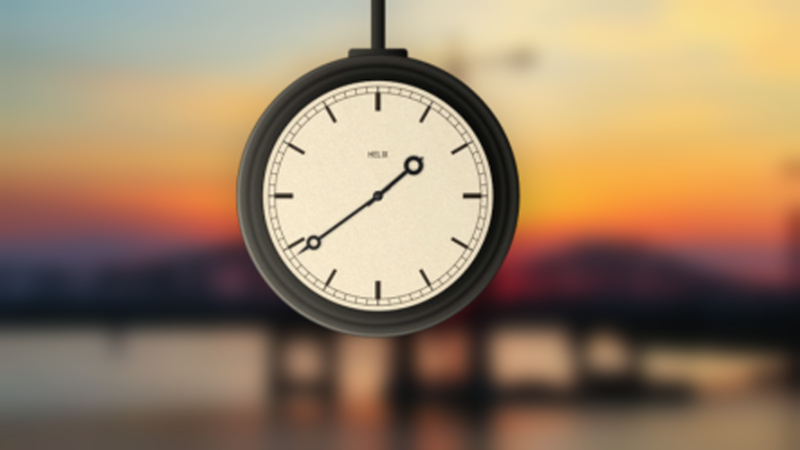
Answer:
h=1 m=39
